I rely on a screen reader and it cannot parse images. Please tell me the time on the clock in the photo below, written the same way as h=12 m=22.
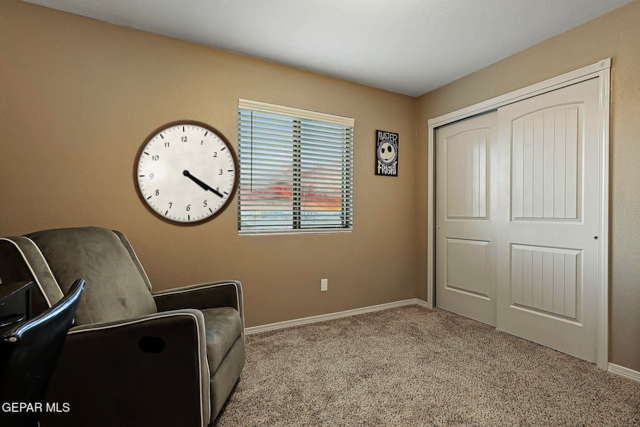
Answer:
h=4 m=21
